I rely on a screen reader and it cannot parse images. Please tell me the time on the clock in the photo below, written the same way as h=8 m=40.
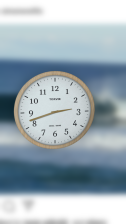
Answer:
h=2 m=42
